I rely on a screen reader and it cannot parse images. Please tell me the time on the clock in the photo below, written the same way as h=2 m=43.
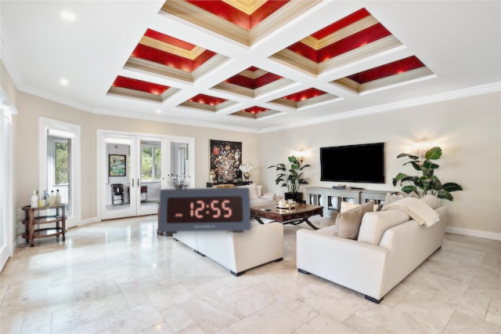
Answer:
h=12 m=55
